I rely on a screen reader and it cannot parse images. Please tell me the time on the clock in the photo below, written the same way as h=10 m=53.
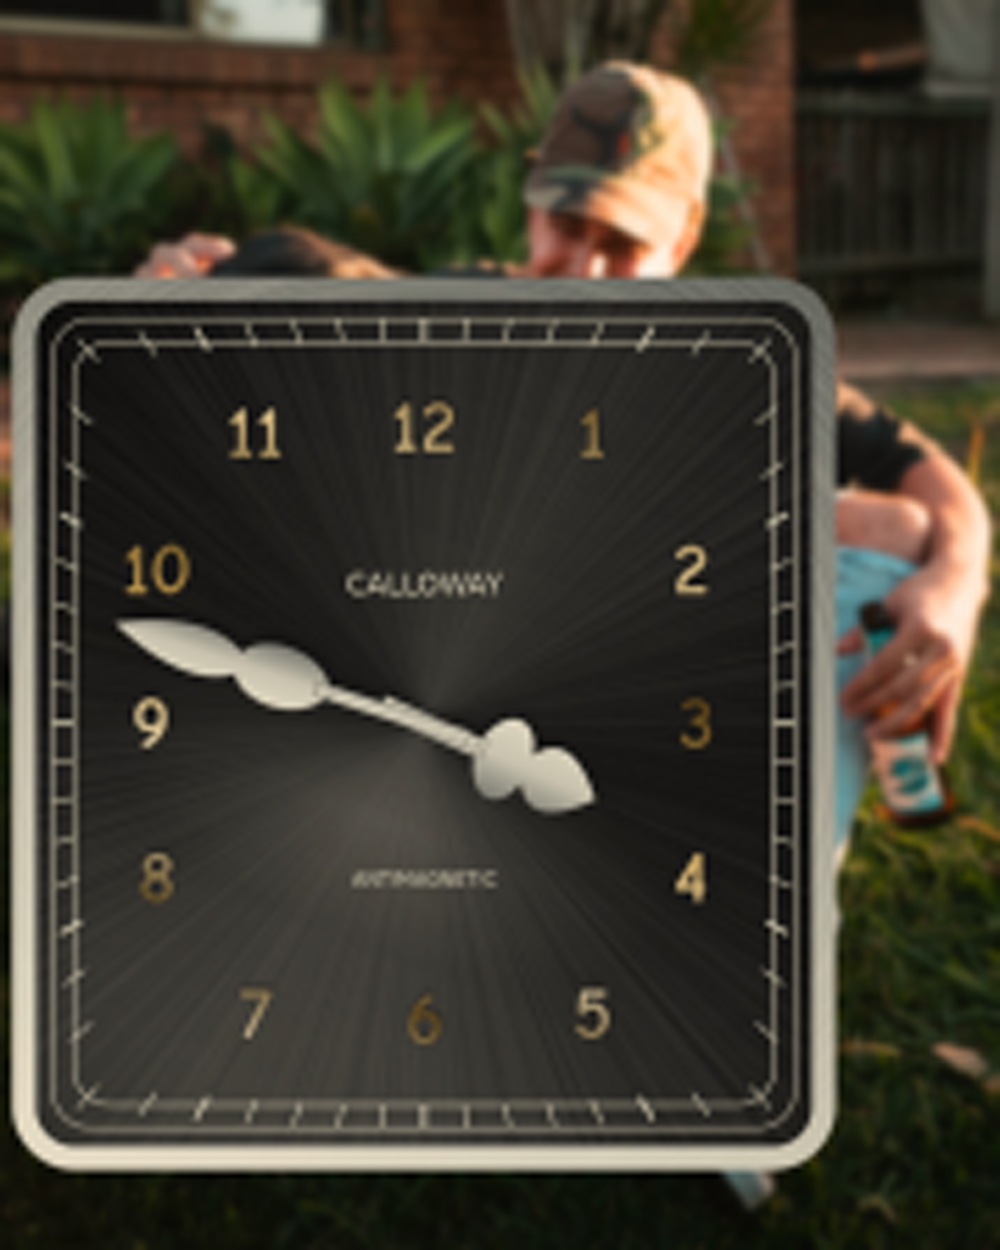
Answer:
h=3 m=48
